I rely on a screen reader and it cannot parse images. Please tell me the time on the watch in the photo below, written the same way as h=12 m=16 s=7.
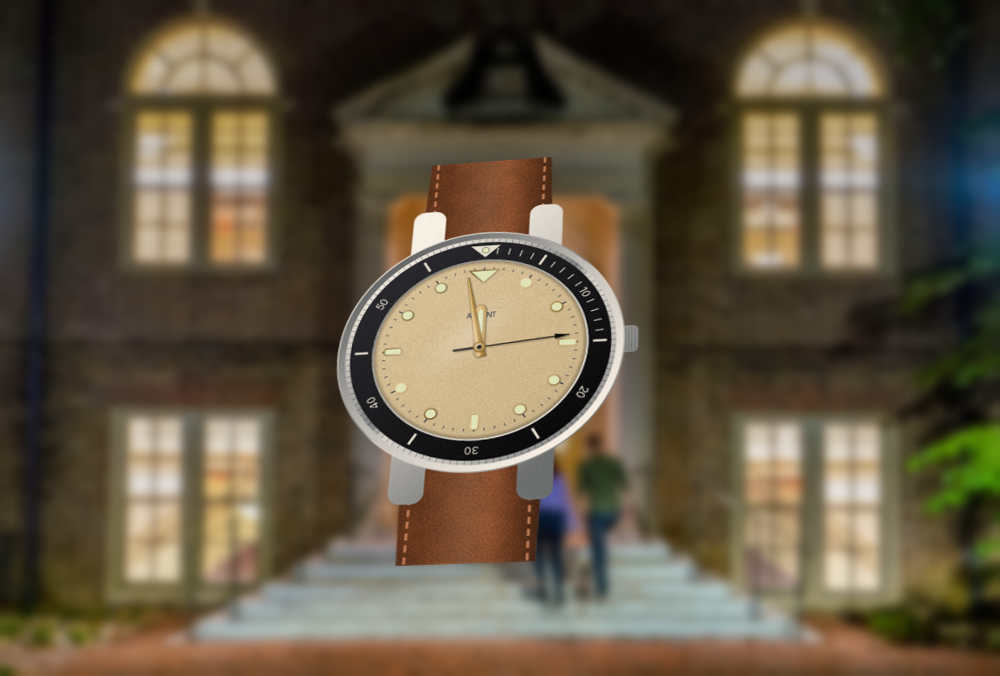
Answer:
h=11 m=58 s=14
